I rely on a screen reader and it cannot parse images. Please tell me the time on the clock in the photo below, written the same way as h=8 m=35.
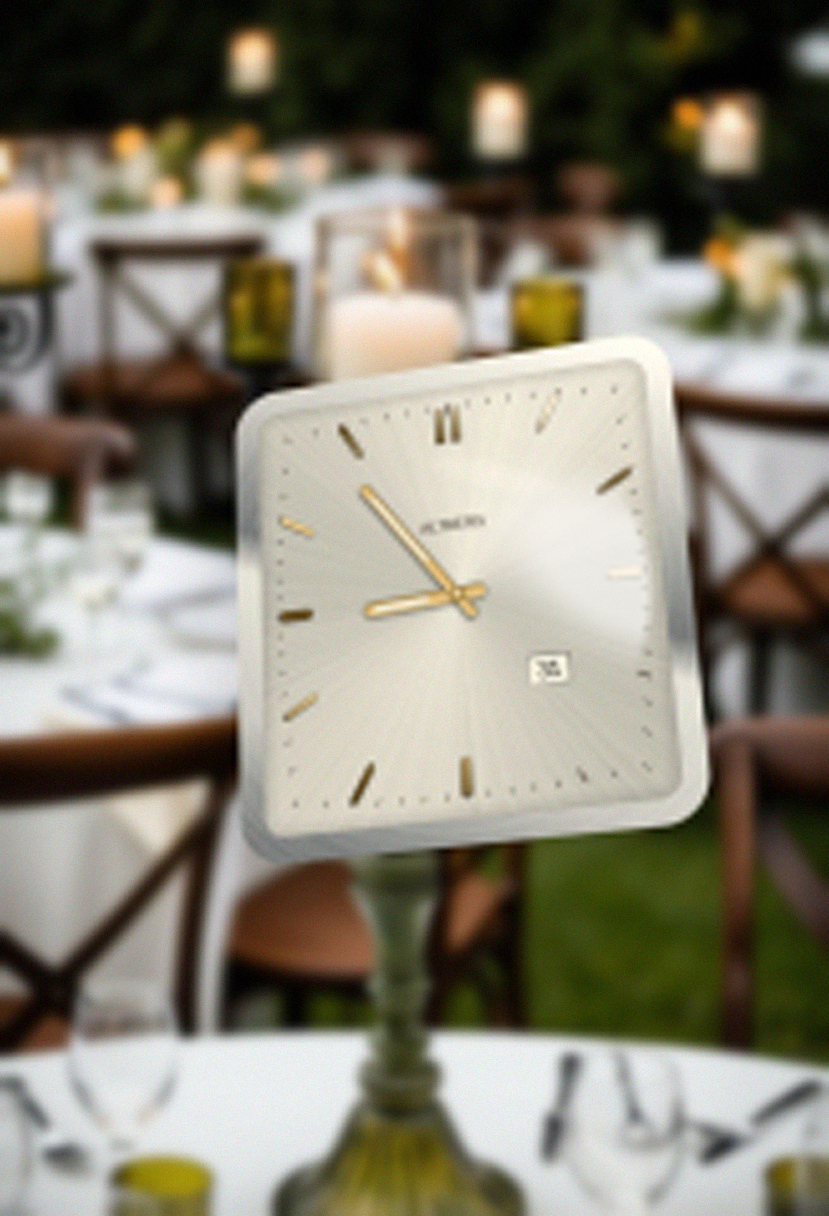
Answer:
h=8 m=54
